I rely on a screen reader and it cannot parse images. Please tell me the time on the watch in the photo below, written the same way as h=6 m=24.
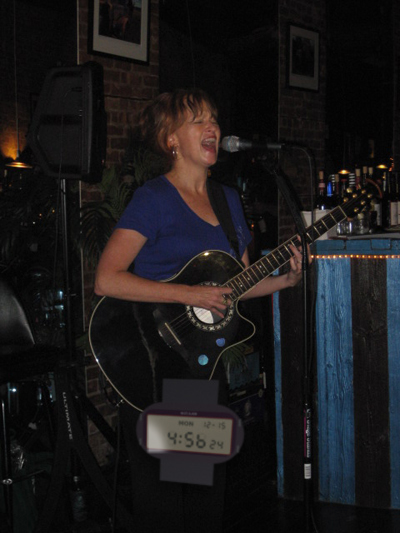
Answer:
h=4 m=56
